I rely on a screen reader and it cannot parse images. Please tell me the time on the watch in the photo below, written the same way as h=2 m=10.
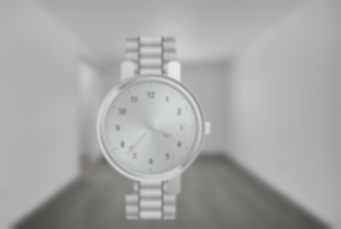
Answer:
h=3 m=37
